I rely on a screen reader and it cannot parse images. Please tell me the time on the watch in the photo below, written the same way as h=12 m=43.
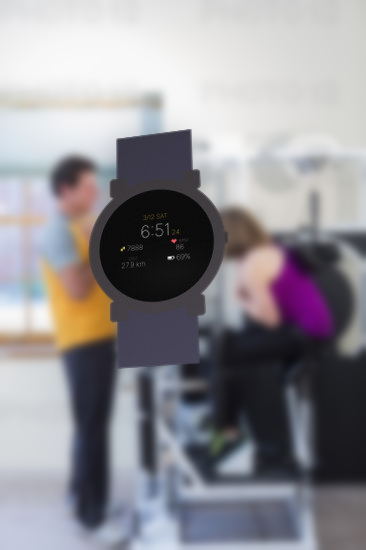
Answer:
h=6 m=51
